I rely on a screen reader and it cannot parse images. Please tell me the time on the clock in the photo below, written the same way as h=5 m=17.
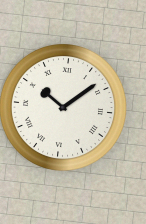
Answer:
h=10 m=8
